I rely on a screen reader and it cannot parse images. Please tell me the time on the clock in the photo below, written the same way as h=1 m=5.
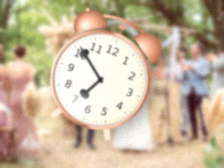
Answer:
h=6 m=51
